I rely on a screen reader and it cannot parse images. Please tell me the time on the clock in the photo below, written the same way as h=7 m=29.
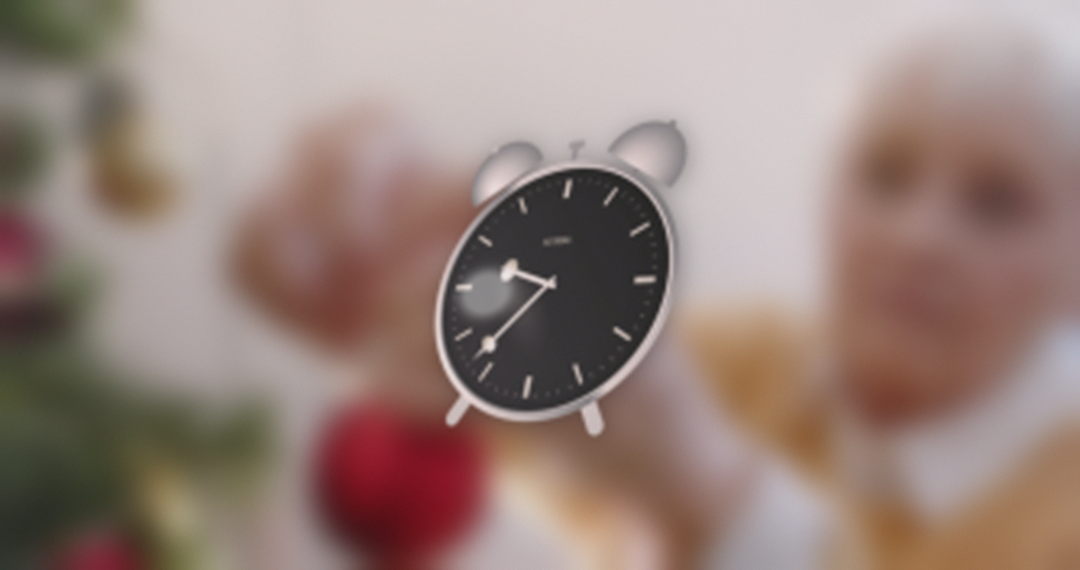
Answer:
h=9 m=37
